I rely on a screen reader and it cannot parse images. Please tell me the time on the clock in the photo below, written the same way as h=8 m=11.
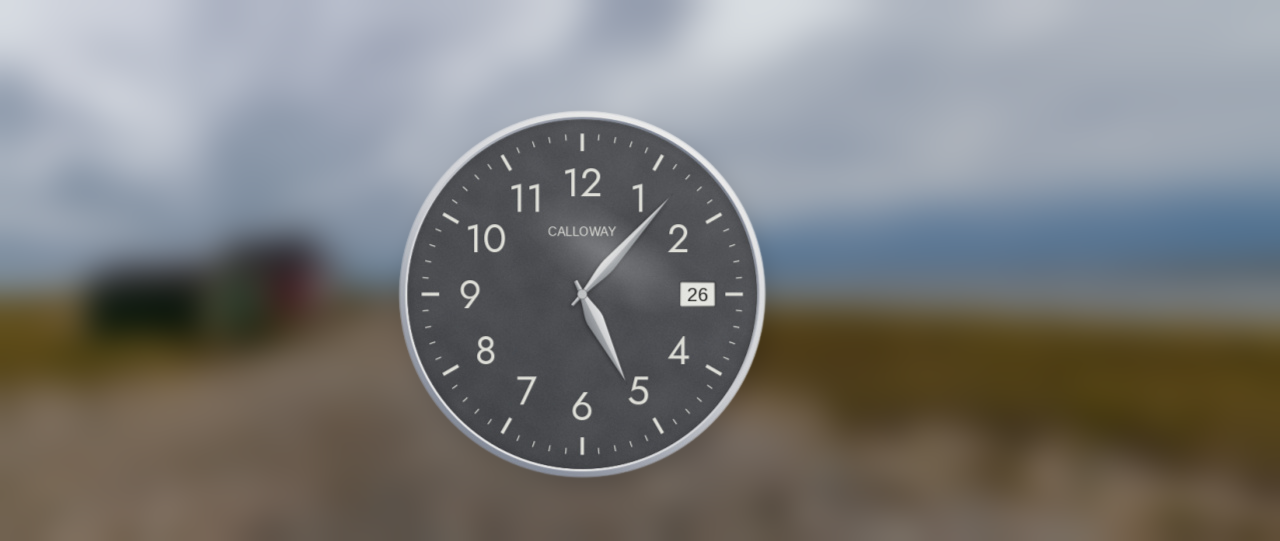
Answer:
h=5 m=7
